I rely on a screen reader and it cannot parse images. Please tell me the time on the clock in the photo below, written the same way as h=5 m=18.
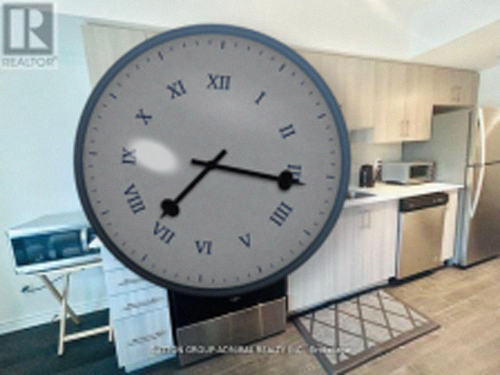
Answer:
h=7 m=16
